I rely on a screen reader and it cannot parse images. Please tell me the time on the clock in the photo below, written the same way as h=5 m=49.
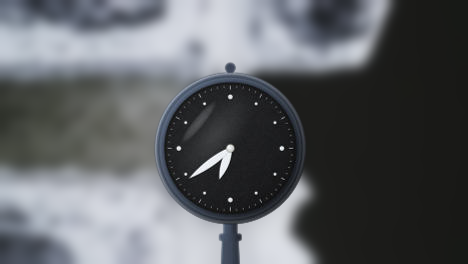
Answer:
h=6 m=39
